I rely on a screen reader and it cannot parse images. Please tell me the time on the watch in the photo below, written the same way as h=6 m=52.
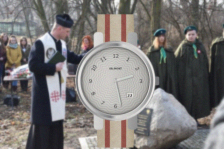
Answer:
h=2 m=28
